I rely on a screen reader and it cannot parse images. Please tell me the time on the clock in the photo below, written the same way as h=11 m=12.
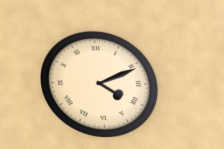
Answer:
h=4 m=11
